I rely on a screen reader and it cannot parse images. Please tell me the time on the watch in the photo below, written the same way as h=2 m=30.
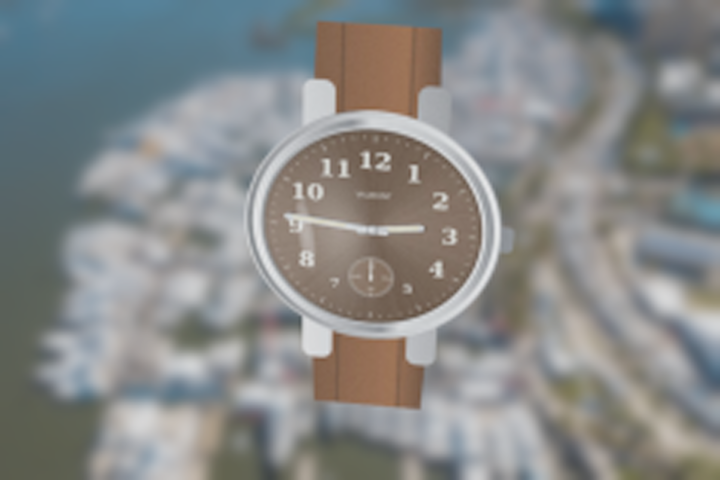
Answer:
h=2 m=46
